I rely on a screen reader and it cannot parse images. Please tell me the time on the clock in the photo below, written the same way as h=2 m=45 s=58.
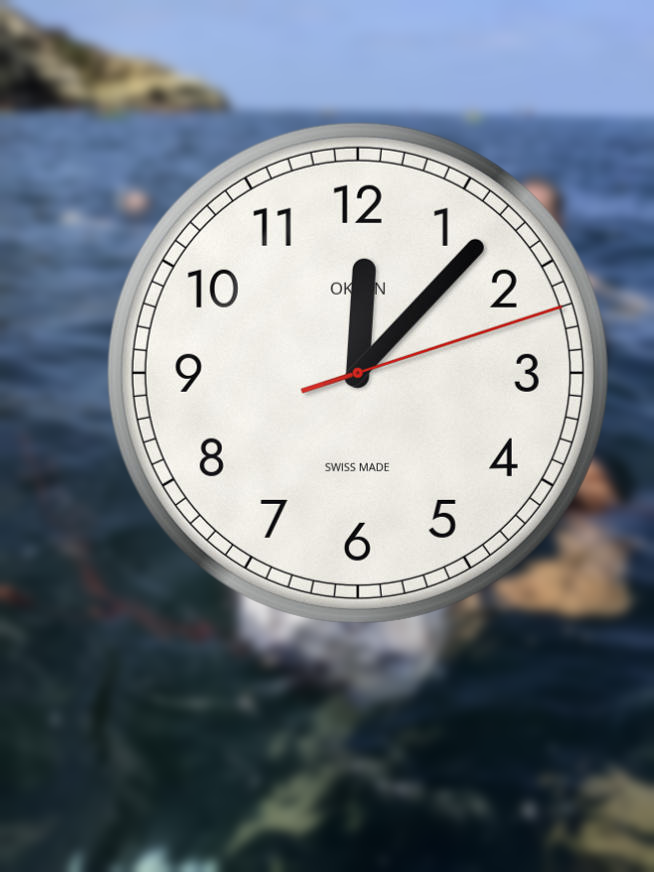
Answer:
h=12 m=7 s=12
